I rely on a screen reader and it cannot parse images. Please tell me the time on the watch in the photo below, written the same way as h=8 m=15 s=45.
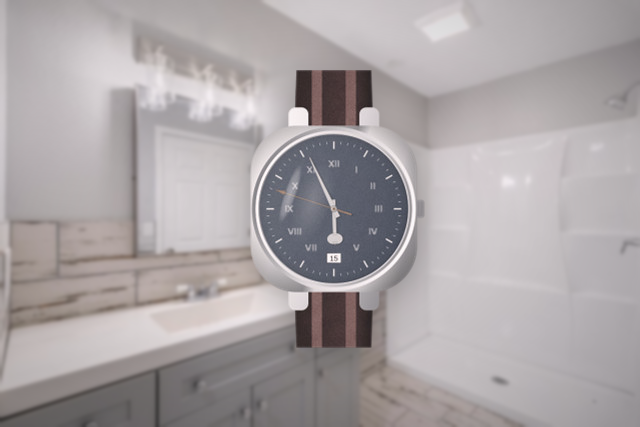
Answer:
h=5 m=55 s=48
